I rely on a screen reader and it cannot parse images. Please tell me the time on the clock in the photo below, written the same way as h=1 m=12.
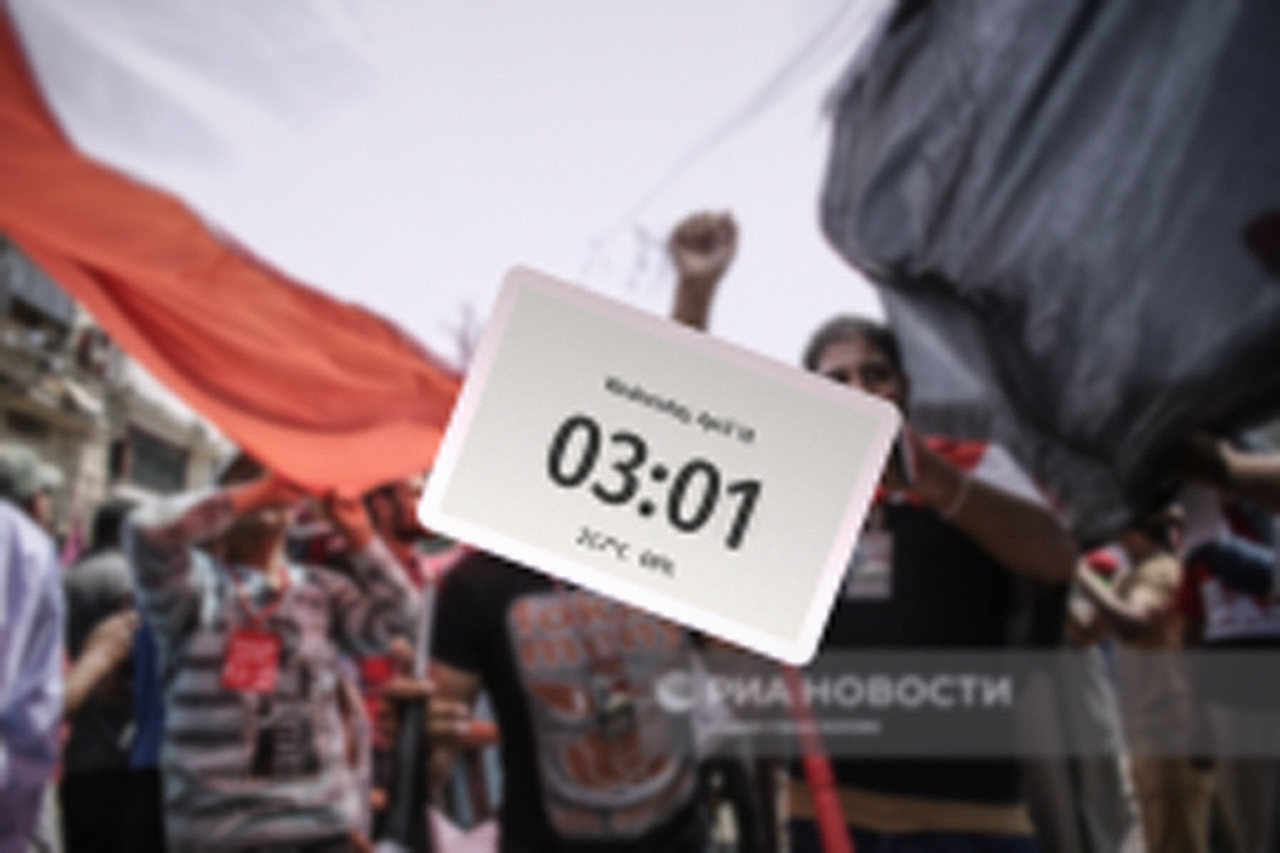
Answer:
h=3 m=1
